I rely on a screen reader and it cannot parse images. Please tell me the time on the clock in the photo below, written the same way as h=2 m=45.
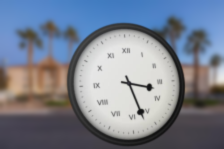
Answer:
h=3 m=27
